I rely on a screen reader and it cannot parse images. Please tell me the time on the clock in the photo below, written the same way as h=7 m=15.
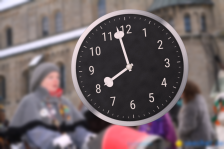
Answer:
h=7 m=58
